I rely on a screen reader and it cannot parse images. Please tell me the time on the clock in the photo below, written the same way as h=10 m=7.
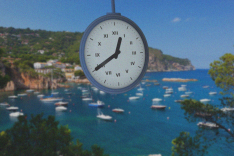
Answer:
h=12 m=40
